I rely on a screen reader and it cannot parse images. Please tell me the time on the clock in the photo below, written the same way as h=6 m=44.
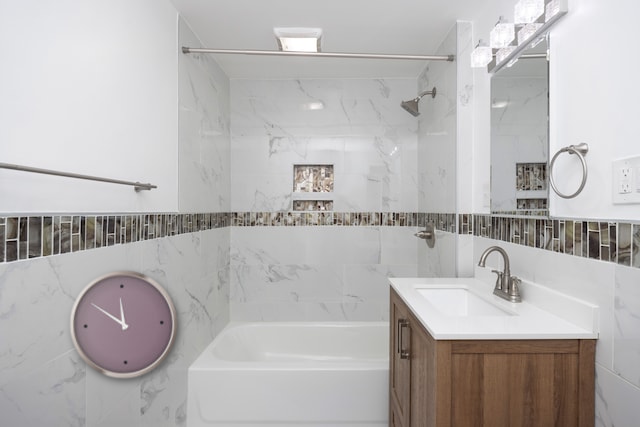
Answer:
h=11 m=51
